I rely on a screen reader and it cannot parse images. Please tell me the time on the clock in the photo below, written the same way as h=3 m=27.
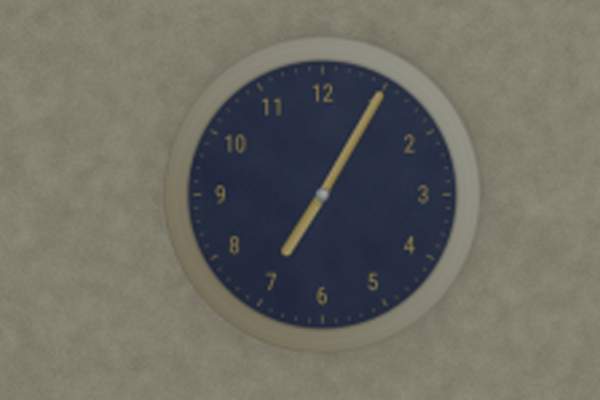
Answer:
h=7 m=5
